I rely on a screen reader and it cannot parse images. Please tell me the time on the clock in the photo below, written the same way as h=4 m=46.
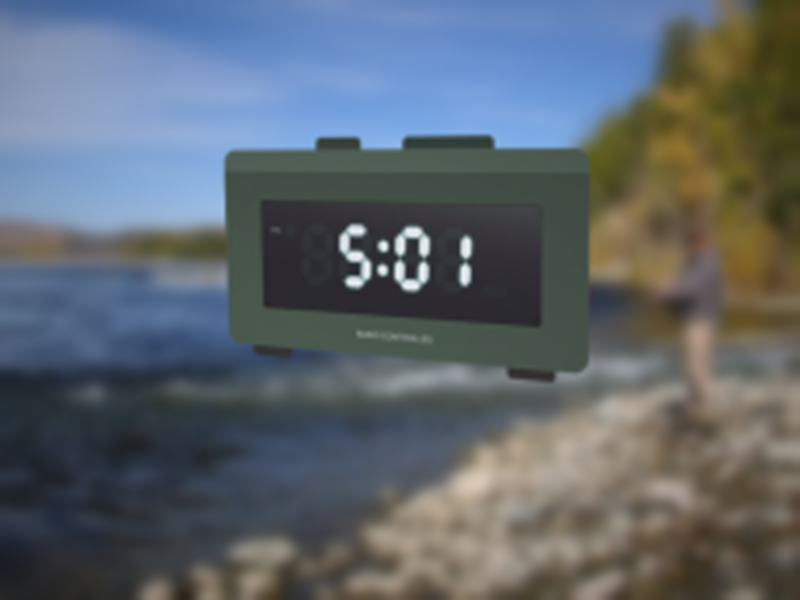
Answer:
h=5 m=1
